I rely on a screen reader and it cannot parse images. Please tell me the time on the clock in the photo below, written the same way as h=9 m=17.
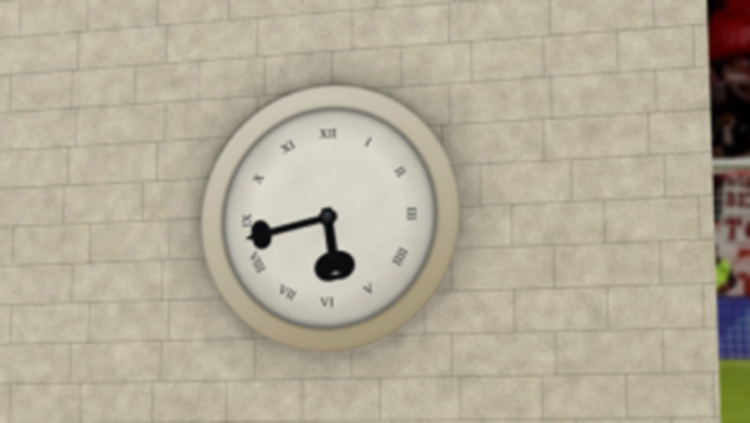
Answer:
h=5 m=43
